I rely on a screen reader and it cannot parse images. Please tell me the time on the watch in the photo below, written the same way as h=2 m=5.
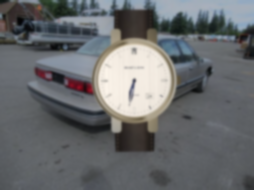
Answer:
h=6 m=32
